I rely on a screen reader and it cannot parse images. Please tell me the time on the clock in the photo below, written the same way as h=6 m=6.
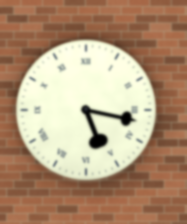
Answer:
h=5 m=17
